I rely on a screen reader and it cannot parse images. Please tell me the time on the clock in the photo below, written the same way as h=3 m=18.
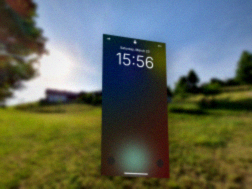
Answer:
h=15 m=56
